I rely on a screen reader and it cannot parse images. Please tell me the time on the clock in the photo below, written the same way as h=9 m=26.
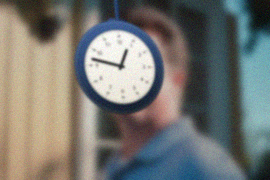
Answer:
h=12 m=47
